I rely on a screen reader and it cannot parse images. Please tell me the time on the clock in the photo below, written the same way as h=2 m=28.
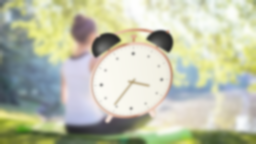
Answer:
h=3 m=36
